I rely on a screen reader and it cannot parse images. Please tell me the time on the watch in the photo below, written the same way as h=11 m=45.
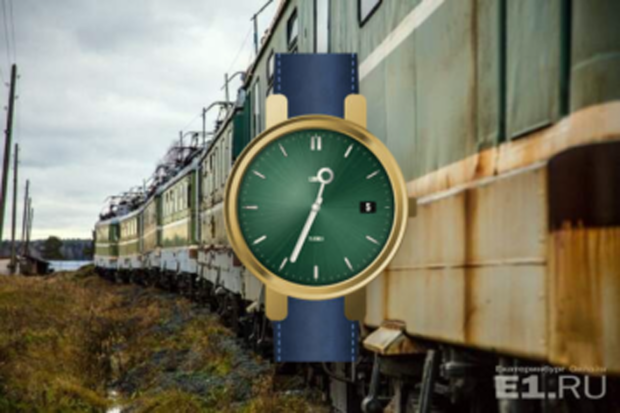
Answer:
h=12 m=34
